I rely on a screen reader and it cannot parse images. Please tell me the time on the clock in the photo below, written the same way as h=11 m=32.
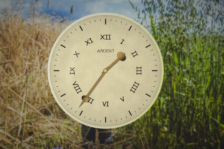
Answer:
h=1 m=36
